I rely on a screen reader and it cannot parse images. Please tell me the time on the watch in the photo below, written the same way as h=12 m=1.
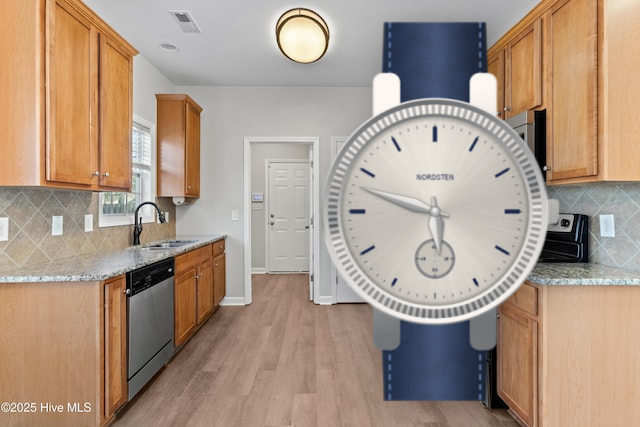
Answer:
h=5 m=48
